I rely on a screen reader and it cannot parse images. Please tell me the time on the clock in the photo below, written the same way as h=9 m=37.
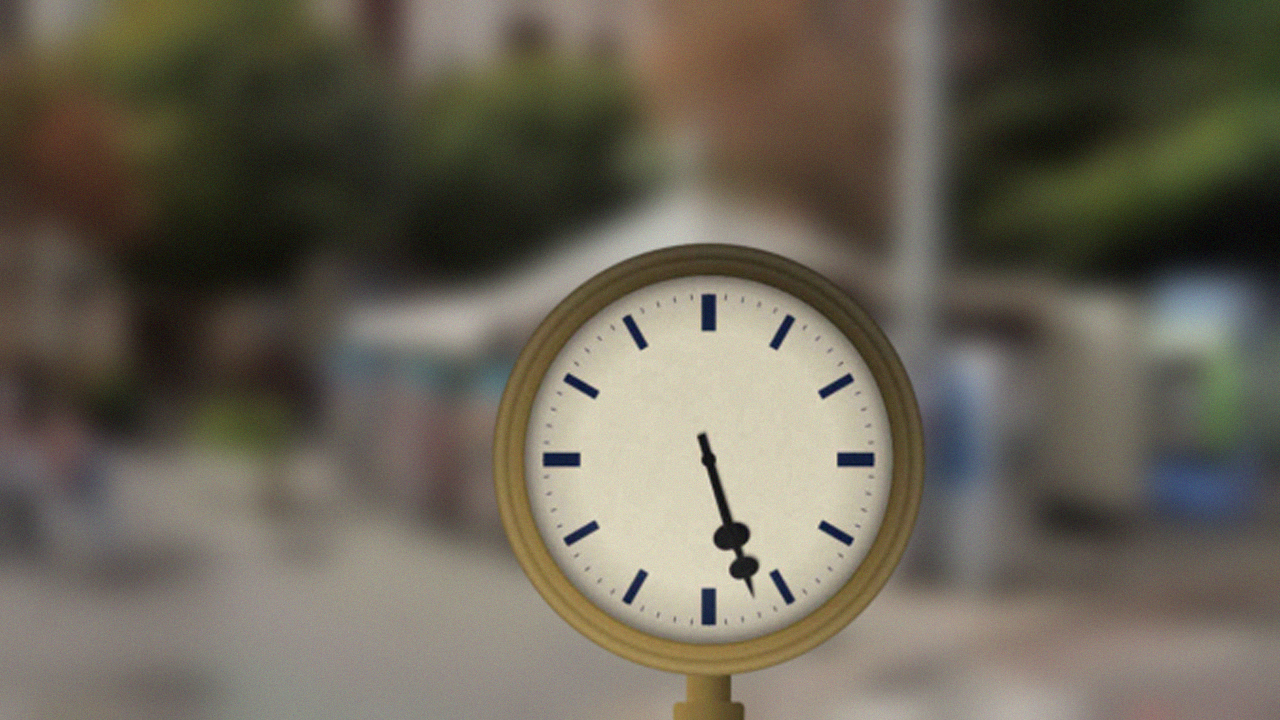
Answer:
h=5 m=27
